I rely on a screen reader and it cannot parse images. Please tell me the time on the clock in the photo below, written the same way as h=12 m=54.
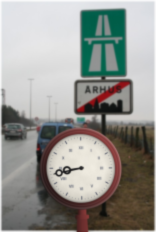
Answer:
h=8 m=43
